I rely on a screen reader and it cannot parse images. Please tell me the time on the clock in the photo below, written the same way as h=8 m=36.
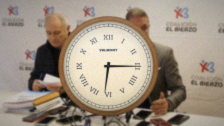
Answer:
h=6 m=15
